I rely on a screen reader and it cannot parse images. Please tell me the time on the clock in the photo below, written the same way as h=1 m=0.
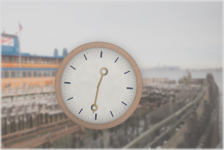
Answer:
h=12 m=31
